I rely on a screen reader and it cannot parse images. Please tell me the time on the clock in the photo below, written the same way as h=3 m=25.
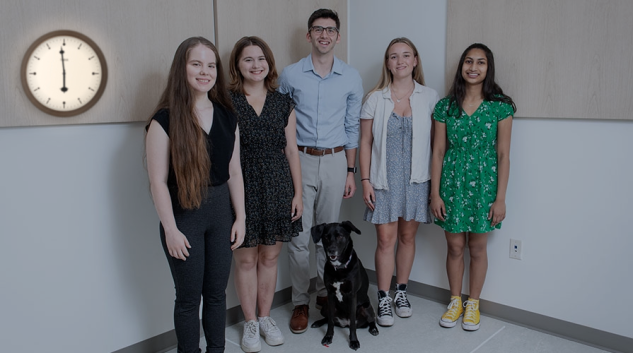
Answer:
h=5 m=59
